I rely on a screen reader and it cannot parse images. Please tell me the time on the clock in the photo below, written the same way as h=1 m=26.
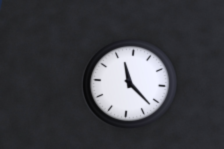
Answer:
h=11 m=22
